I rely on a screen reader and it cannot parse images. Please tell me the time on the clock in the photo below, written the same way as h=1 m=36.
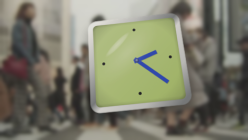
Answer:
h=2 m=22
